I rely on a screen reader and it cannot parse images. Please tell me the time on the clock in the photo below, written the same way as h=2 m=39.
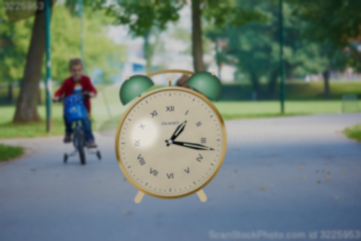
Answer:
h=1 m=17
